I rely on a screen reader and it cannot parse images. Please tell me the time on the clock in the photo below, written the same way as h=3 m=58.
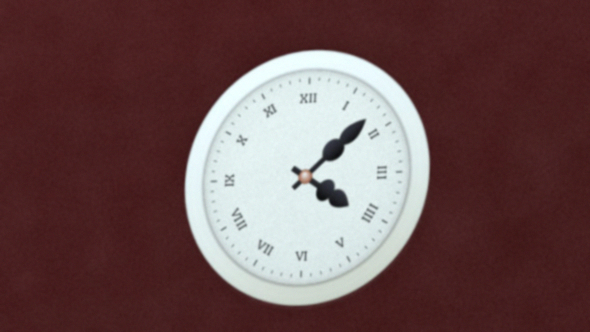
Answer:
h=4 m=8
